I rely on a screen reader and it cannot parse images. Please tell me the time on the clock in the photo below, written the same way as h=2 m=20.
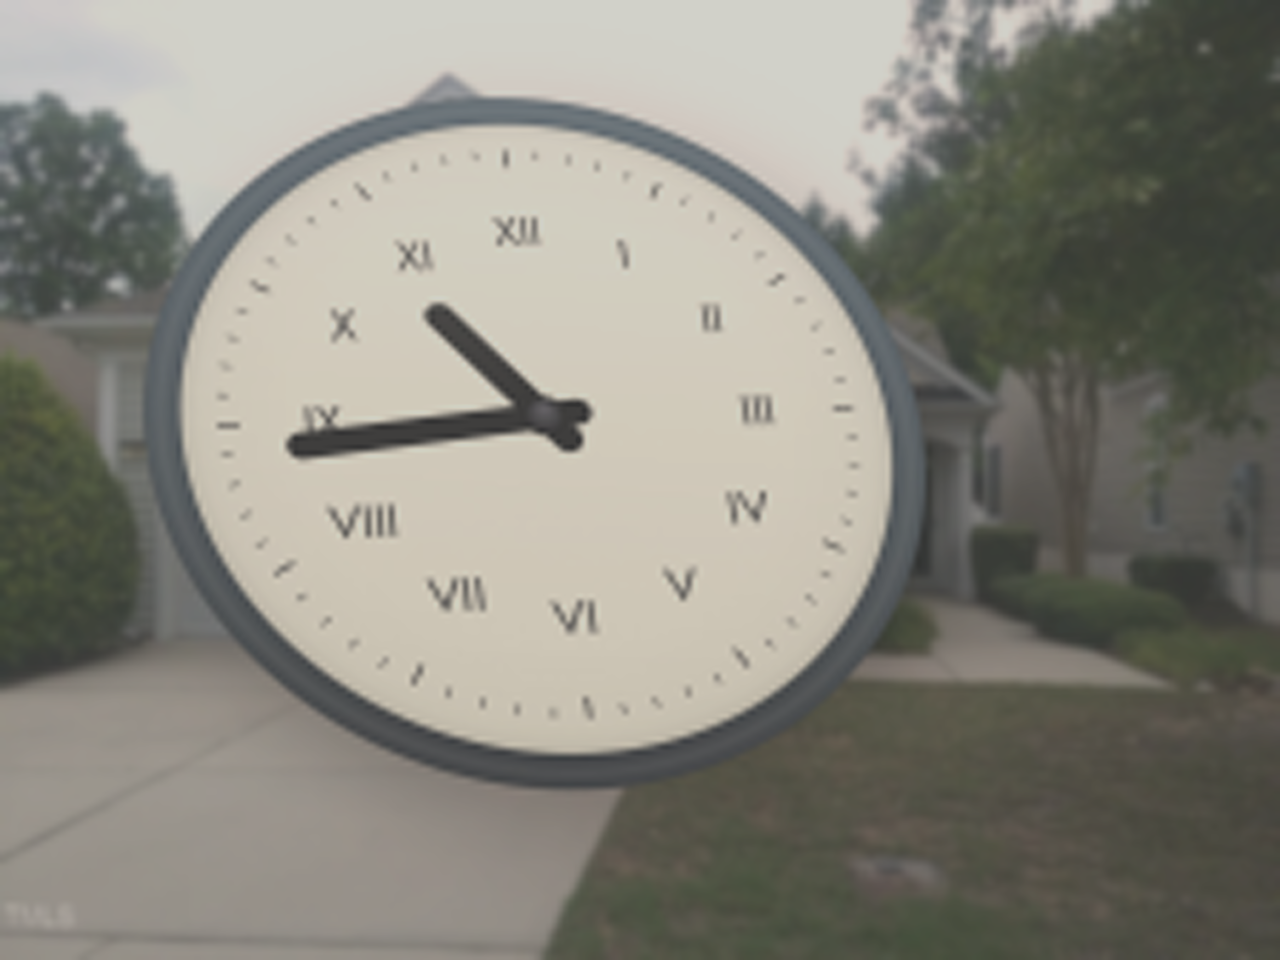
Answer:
h=10 m=44
